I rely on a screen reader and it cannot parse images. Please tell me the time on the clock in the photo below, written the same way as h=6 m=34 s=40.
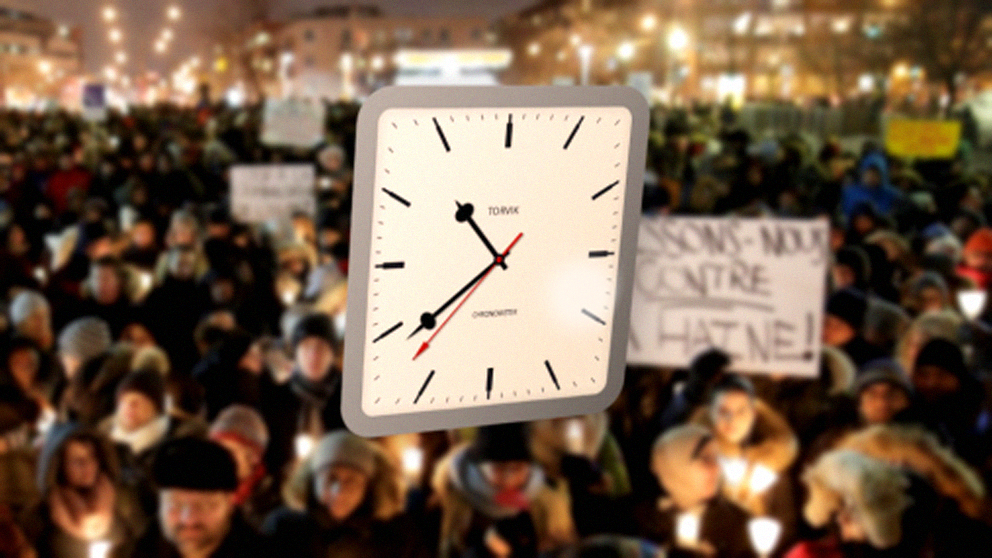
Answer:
h=10 m=38 s=37
